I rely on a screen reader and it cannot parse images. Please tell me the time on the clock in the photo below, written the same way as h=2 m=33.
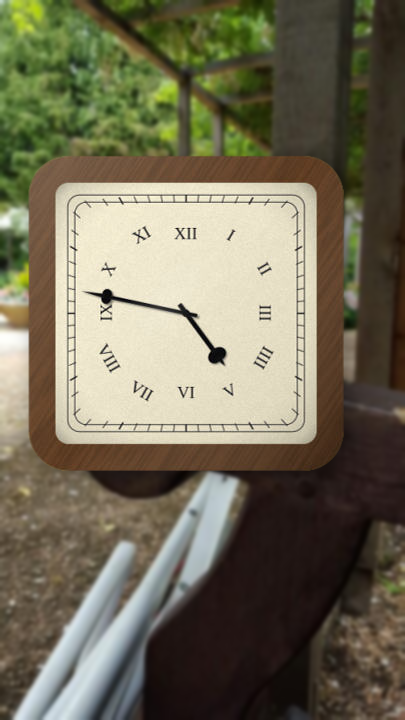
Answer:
h=4 m=47
